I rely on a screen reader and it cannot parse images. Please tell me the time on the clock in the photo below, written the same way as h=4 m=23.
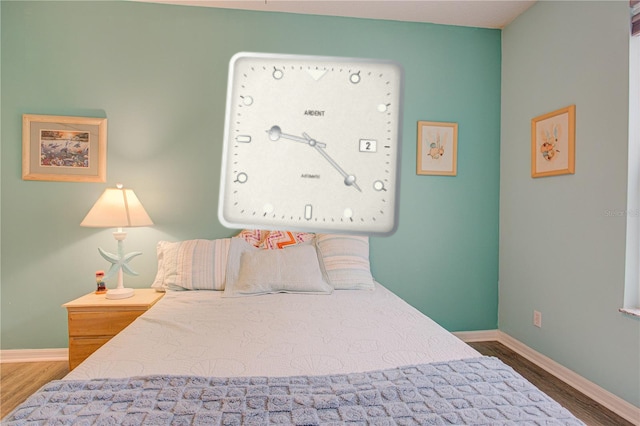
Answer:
h=9 m=22
